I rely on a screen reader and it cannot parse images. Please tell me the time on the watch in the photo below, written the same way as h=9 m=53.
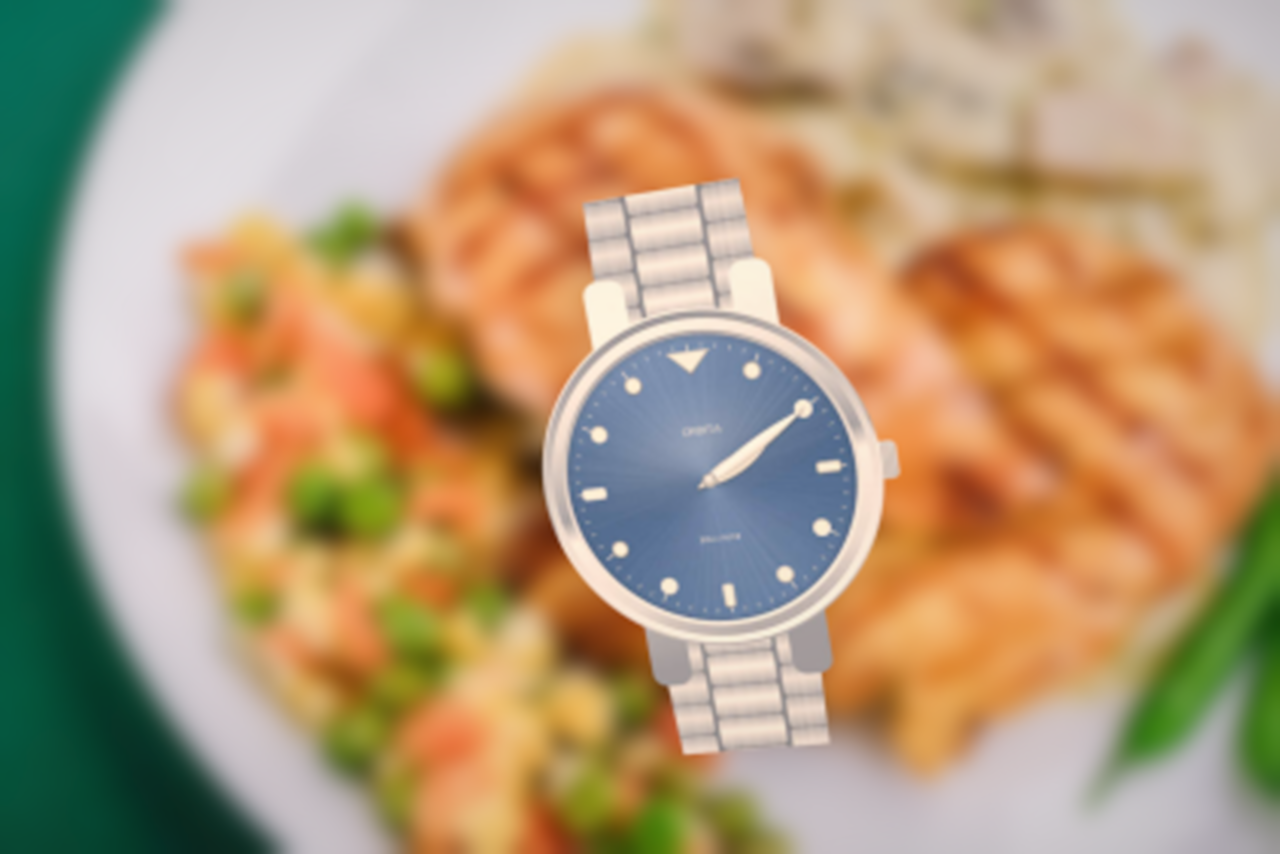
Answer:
h=2 m=10
